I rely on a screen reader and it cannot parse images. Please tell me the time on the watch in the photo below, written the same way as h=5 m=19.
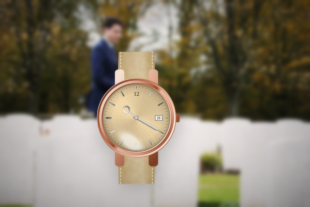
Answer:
h=10 m=20
